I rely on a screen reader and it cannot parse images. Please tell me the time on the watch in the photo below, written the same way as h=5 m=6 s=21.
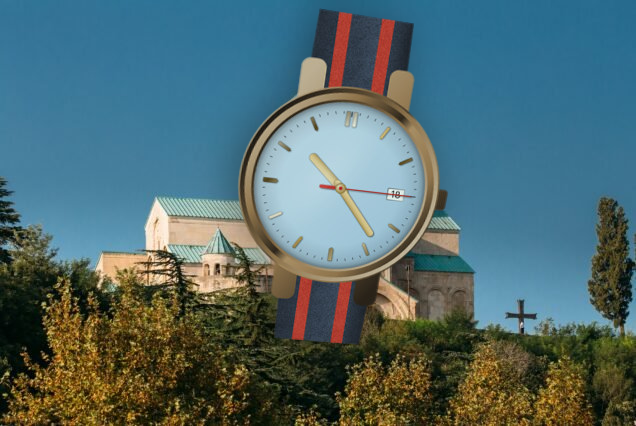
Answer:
h=10 m=23 s=15
